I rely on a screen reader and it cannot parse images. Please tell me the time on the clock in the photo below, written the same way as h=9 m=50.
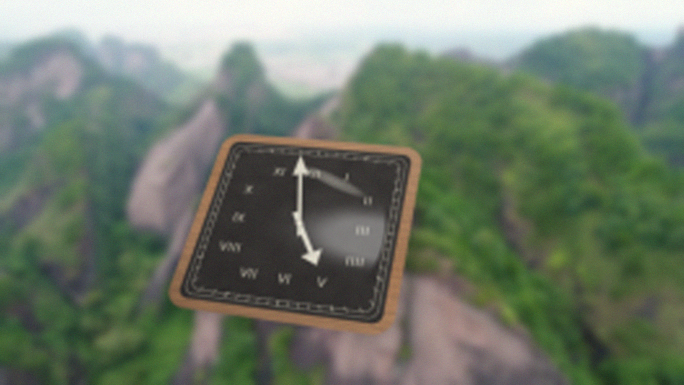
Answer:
h=4 m=58
